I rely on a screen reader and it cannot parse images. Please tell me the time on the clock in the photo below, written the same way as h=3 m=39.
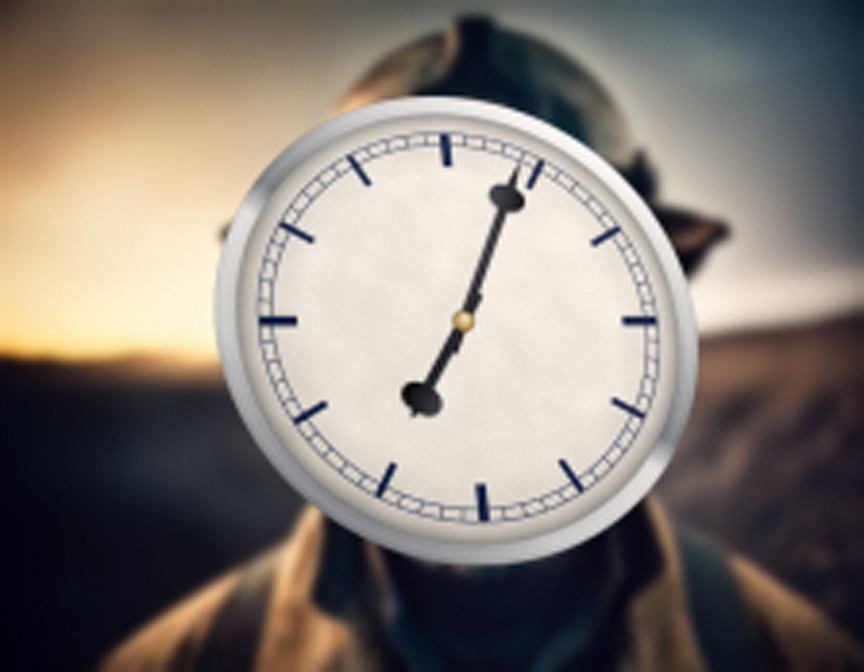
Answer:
h=7 m=4
